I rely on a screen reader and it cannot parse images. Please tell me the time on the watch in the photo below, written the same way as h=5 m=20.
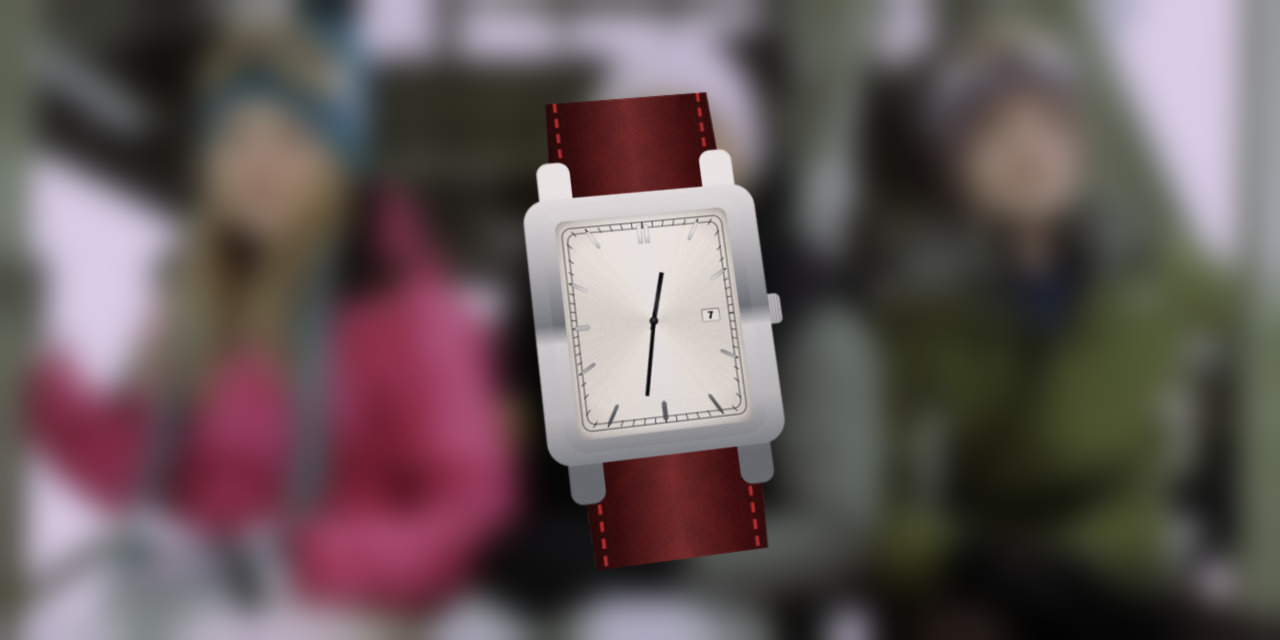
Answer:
h=12 m=32
